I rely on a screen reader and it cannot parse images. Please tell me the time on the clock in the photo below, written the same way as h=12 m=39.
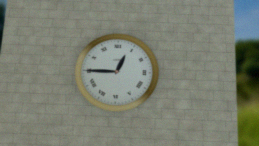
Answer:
h=12 m=45
